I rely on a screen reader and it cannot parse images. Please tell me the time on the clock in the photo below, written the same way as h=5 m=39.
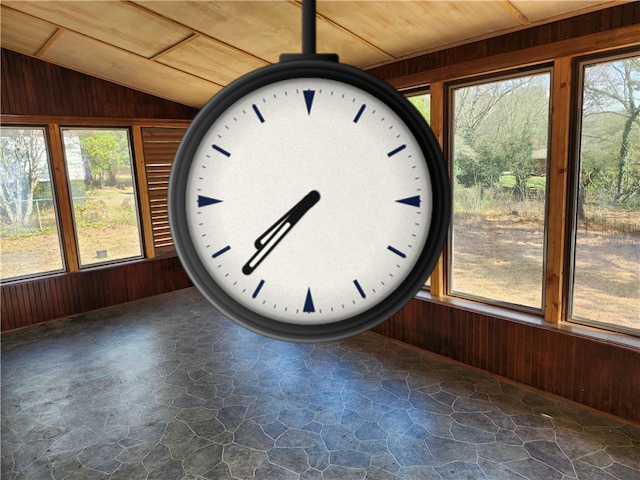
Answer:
h=7 m=37
